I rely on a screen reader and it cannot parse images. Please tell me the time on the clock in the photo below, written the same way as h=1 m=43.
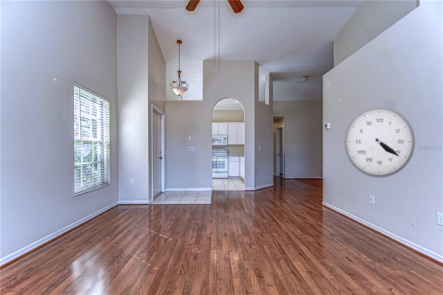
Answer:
h=4 m=21
